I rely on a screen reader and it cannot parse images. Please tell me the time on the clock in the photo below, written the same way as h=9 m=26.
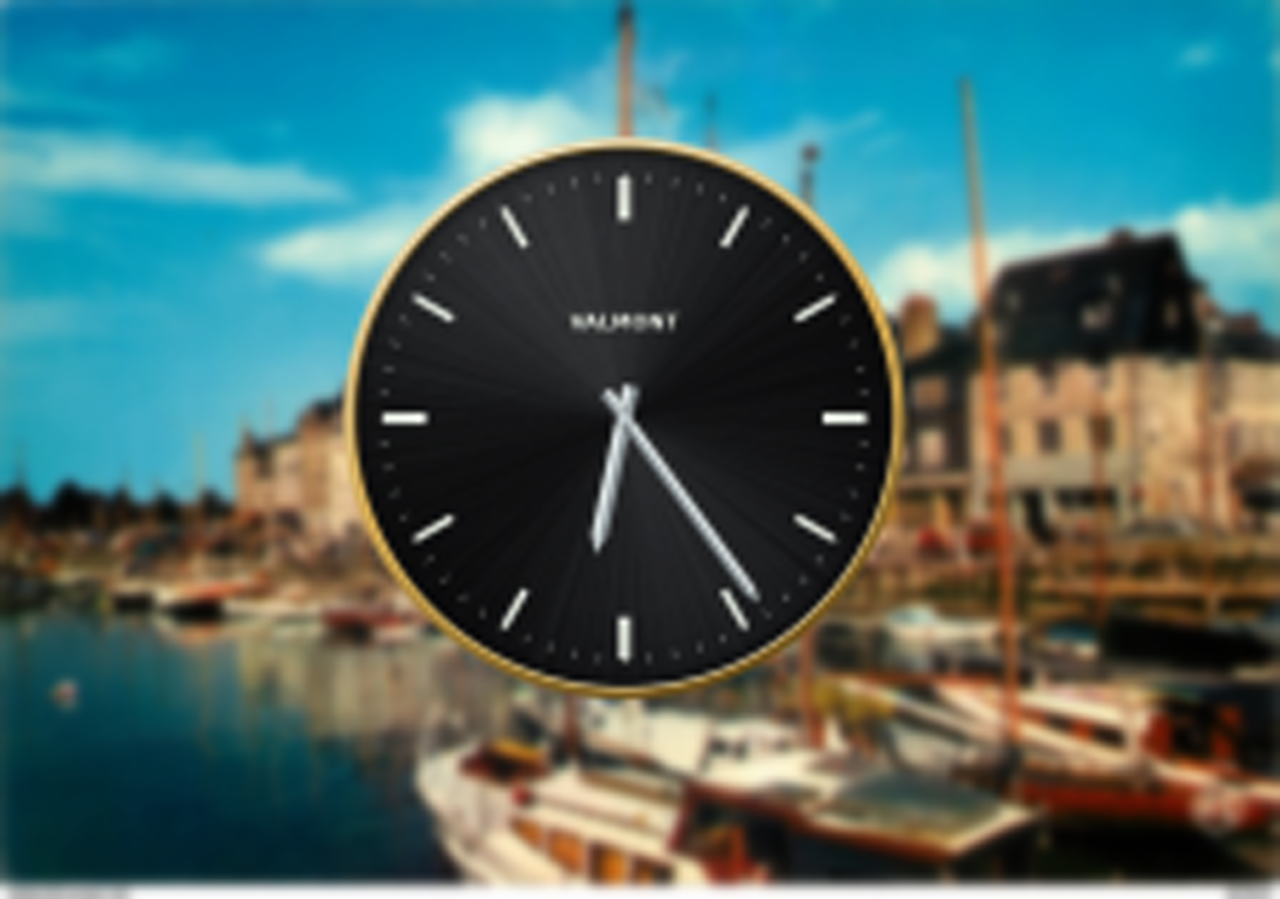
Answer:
h=6 m=24
